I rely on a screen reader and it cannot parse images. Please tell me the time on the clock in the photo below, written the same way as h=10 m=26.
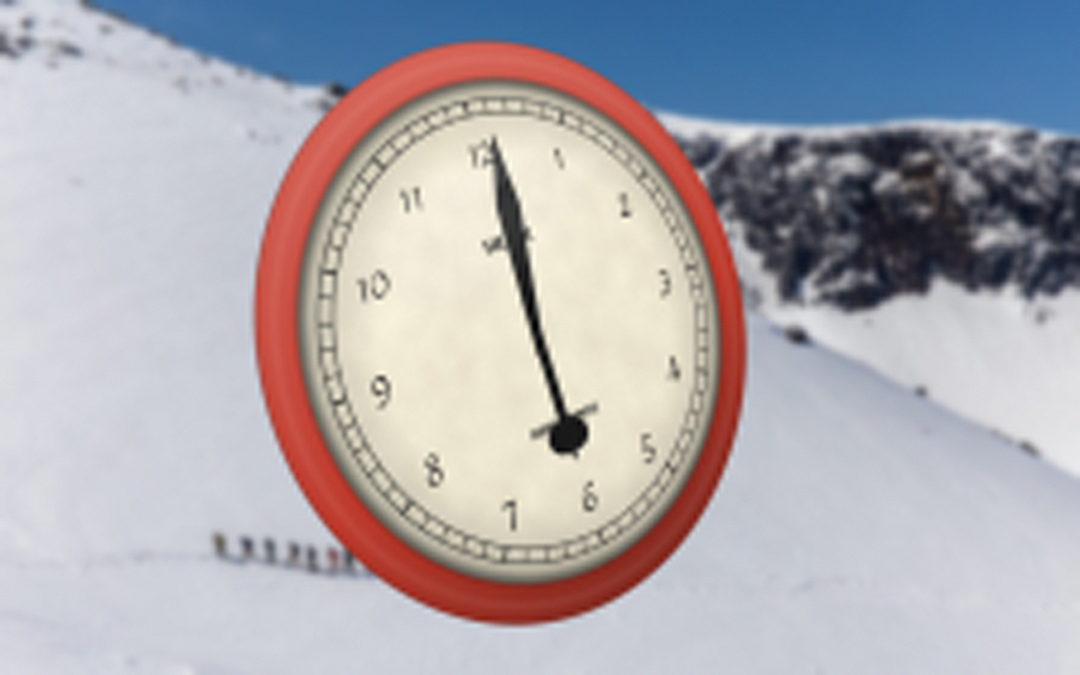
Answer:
h=6 m=1
